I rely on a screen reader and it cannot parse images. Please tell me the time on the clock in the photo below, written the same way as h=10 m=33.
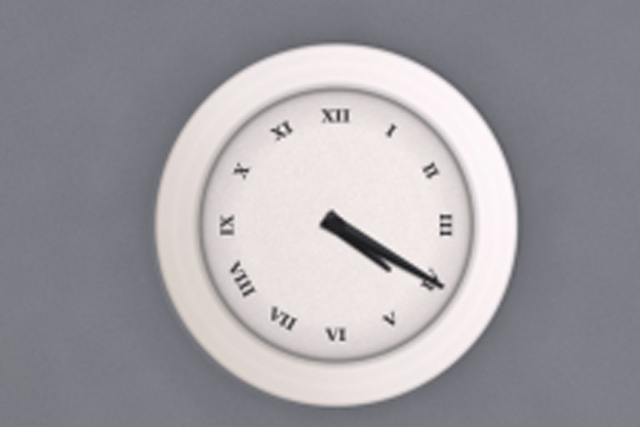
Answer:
h=4 m=20
